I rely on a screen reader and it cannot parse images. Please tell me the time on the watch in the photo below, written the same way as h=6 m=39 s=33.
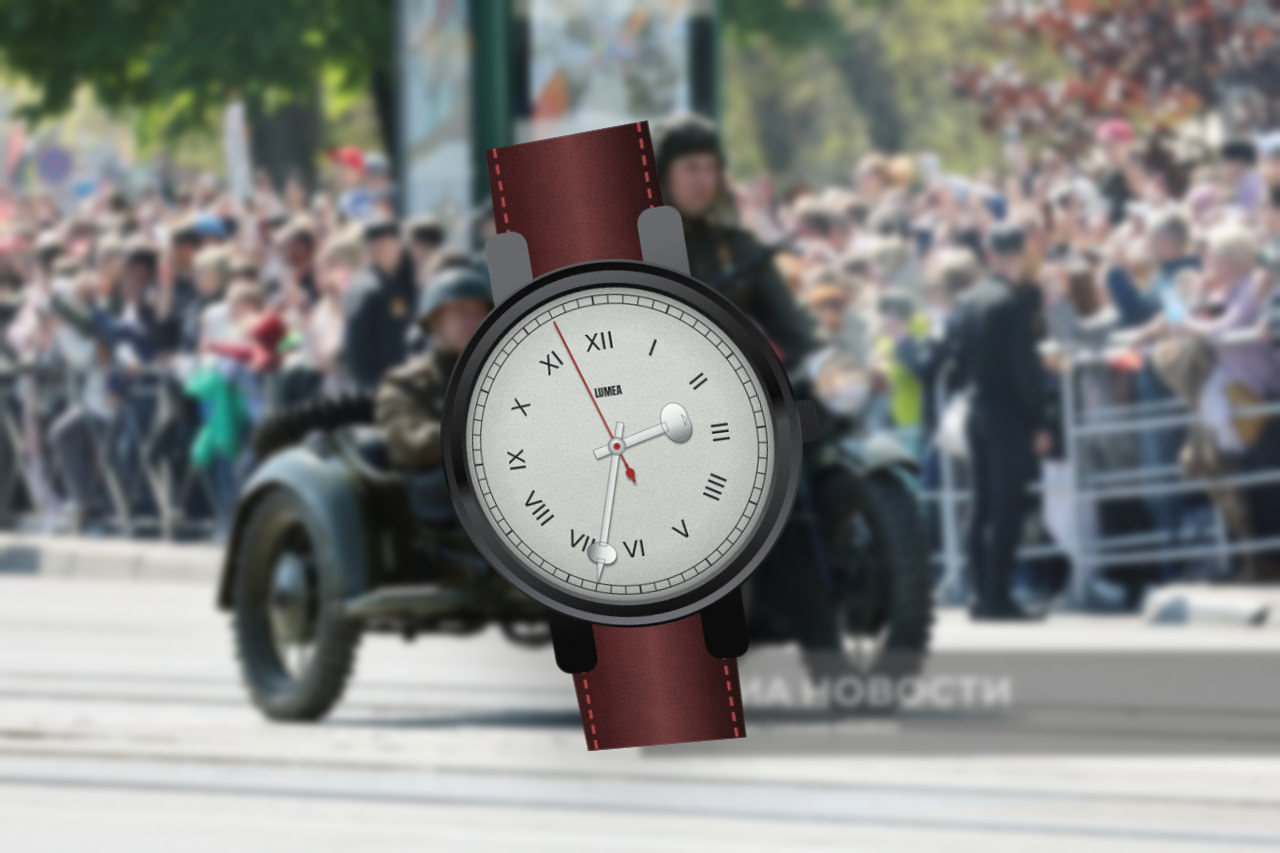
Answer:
h=2 m=32 s=57
